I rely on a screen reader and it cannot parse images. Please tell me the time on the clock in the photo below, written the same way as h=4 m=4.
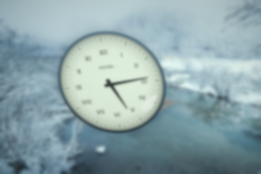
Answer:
h=5 m=14
